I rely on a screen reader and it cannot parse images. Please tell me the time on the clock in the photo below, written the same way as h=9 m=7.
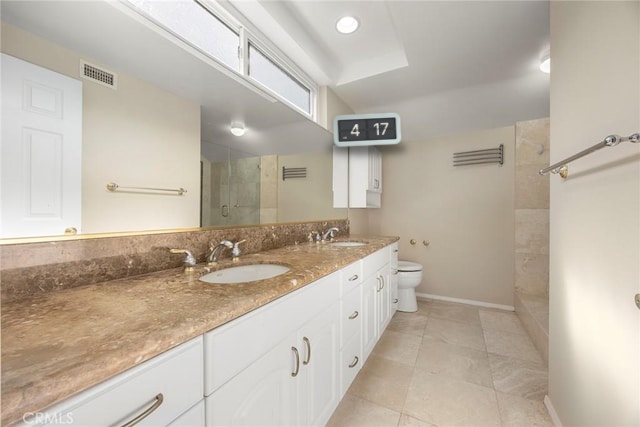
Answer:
h=4 m=17
